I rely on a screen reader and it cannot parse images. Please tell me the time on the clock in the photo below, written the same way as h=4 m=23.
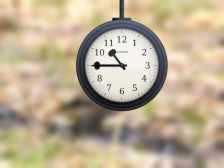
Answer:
h=10 m=45
